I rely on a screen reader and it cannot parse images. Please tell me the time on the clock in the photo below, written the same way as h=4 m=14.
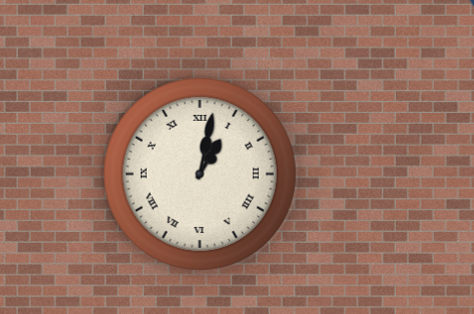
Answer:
h=1 m=2
